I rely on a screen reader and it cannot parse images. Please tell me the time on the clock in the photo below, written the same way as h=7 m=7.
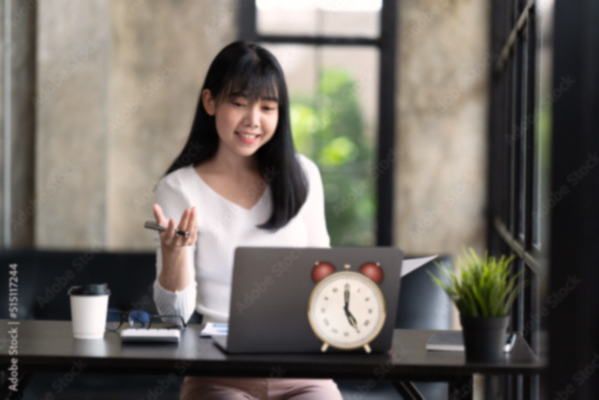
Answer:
h=5 m=0
